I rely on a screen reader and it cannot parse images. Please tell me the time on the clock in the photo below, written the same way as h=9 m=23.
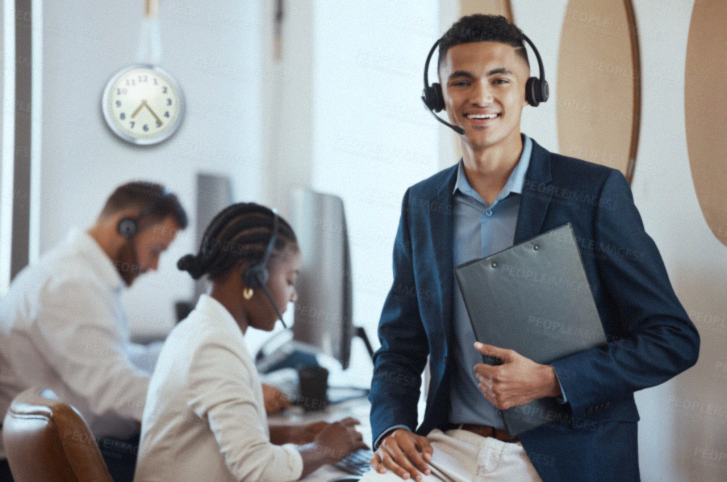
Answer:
h=7 m=24
